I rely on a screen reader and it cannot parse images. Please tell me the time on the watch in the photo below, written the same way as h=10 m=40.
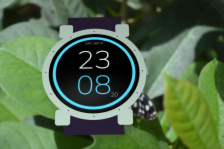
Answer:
h=23 m=8
